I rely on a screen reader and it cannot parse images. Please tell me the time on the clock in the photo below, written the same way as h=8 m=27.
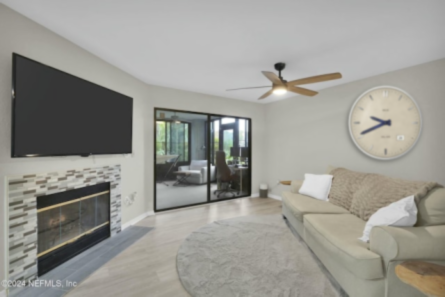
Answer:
h=9 m=41
